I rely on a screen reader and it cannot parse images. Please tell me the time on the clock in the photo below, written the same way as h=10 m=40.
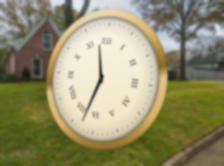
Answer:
h=11 m=33
